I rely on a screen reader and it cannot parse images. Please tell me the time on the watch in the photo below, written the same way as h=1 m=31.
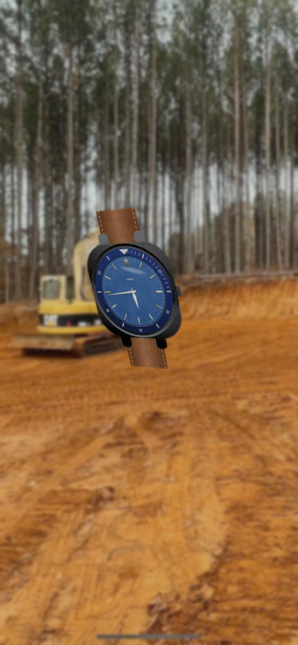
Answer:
h=5 m=44
